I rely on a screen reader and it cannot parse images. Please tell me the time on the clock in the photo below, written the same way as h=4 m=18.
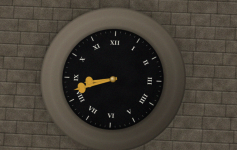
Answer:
h=8 m=42
